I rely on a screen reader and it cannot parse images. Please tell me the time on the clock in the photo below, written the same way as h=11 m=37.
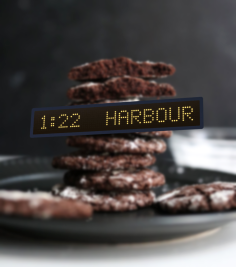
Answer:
h=1 m=22
